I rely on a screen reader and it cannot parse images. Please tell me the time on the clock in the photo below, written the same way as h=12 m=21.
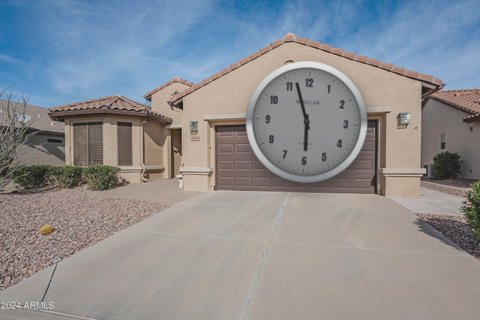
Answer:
h=5 m=57
